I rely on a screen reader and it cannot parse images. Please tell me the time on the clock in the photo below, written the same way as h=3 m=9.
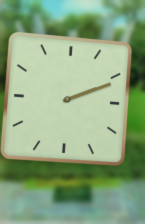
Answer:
h=2 m=11
